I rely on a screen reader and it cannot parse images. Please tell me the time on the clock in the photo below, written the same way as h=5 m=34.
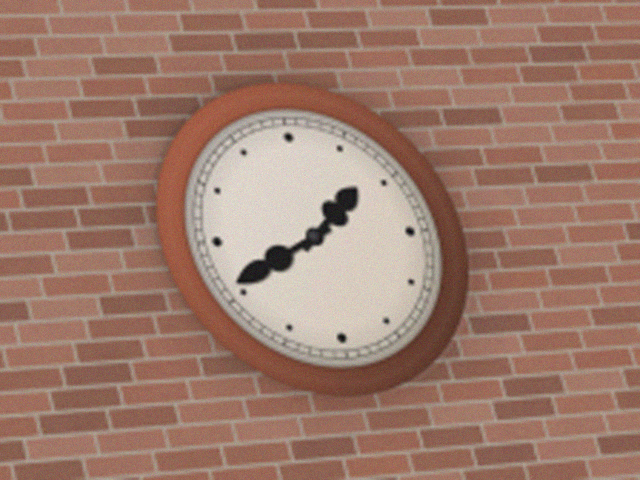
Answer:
h=1 m=41
